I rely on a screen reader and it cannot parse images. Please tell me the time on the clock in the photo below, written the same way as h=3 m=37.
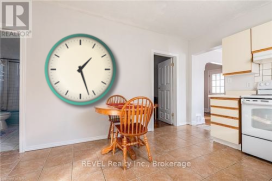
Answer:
h=1 m=27
